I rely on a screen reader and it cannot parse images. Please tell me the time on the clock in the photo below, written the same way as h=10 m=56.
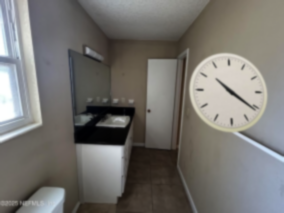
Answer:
h=10 m=21
